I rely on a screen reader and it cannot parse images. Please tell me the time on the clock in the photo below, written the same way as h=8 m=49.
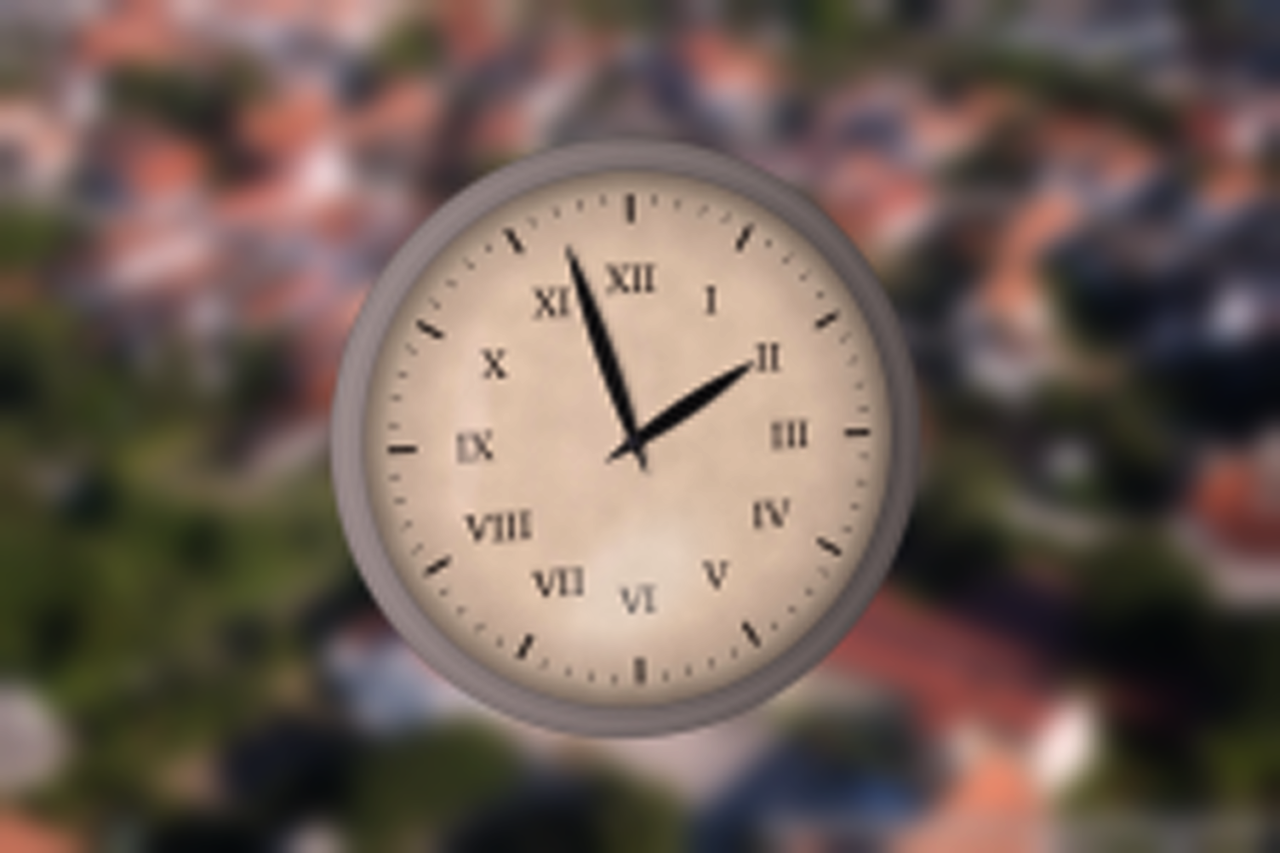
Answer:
h=1 m=57
